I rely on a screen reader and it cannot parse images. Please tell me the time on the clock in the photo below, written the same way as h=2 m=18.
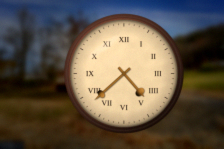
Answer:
h=4 m=38
